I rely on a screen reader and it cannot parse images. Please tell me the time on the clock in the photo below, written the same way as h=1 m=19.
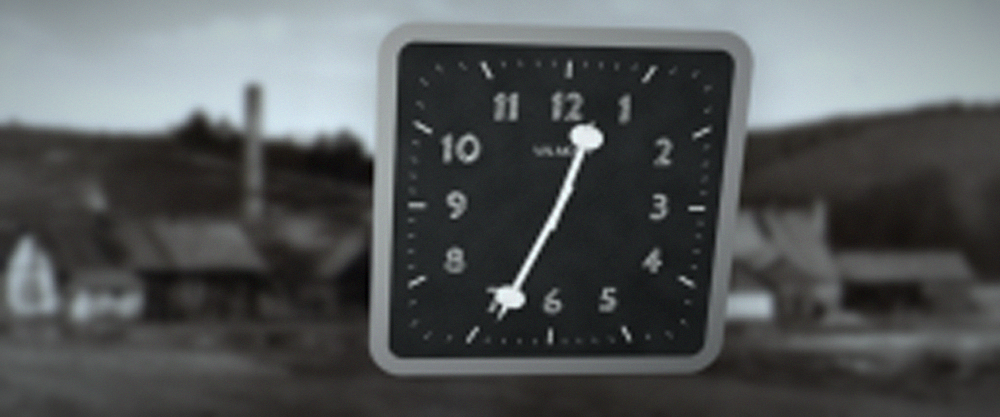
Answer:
h=12 m=34
